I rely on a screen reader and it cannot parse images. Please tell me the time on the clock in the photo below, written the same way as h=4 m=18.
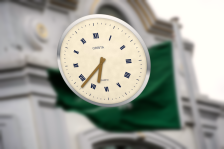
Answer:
h=6 m=38
